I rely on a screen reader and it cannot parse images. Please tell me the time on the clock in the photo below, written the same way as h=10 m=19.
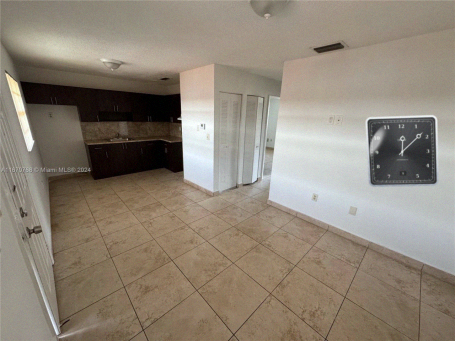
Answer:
h=12 m=8
